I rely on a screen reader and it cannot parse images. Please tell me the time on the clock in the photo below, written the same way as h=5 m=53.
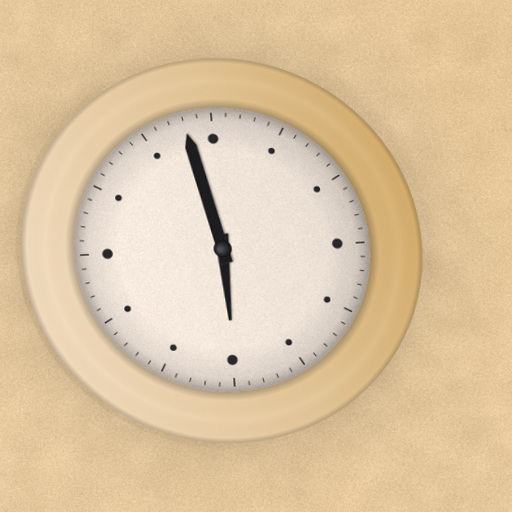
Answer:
h=5 m=58
